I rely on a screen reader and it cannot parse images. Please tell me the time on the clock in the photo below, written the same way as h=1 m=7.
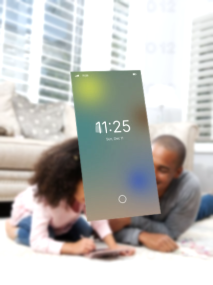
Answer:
h=11 m=25
